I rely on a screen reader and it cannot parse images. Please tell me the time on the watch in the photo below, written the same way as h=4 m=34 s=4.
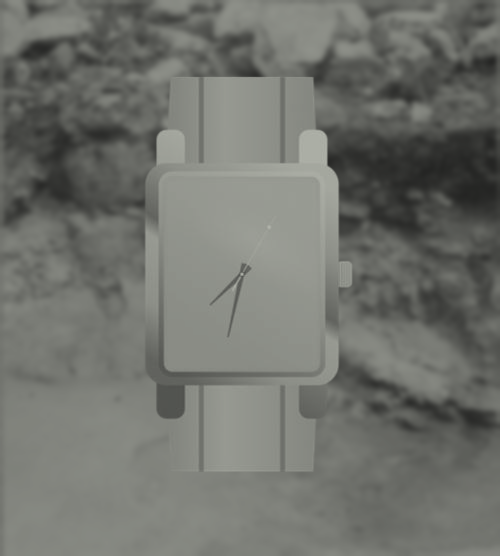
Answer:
h=7 m=32 s=5
